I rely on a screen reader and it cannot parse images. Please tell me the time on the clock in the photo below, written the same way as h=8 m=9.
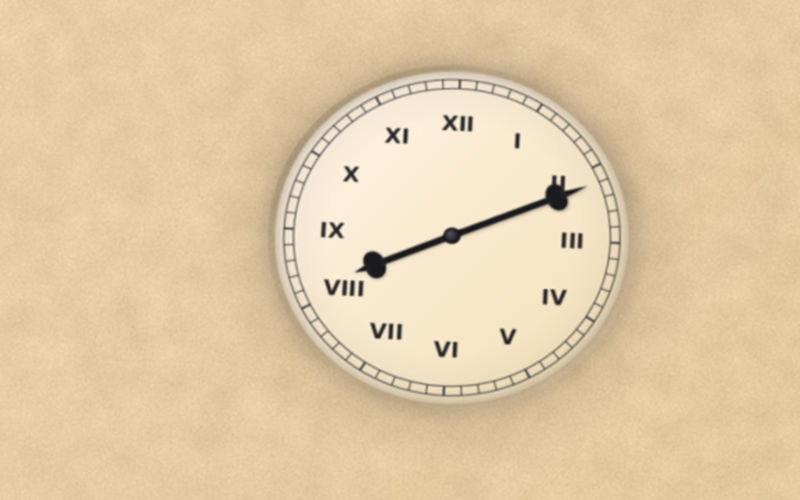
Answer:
h=8 m=11
